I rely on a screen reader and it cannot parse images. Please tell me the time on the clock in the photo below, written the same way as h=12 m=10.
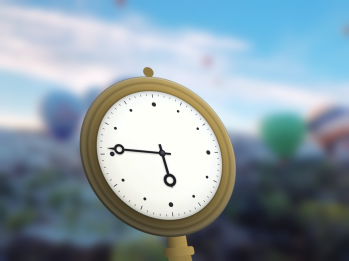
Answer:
h=5 m=46
